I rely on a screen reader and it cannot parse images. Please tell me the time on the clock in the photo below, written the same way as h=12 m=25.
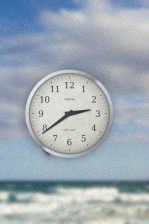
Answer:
h=2 m=39
